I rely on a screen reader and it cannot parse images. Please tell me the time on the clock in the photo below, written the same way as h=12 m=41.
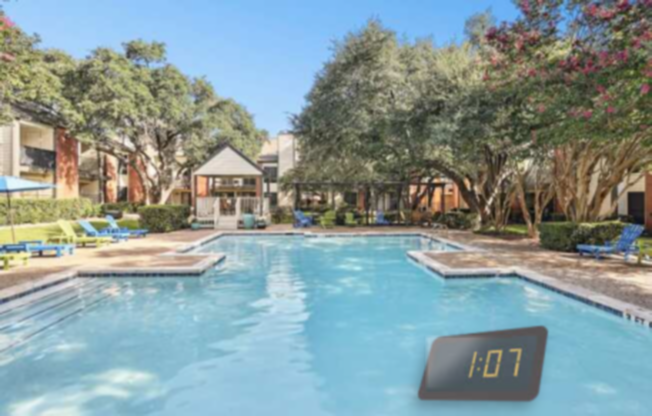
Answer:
h=1 m=7
